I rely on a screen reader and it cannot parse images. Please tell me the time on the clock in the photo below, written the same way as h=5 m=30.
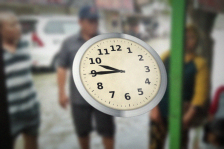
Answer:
h=9 m=45
